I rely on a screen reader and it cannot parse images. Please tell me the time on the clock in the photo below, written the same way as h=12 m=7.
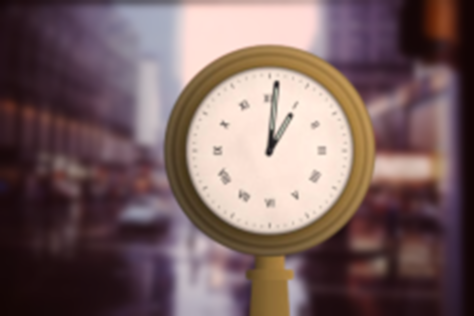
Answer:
h=1 m=1
